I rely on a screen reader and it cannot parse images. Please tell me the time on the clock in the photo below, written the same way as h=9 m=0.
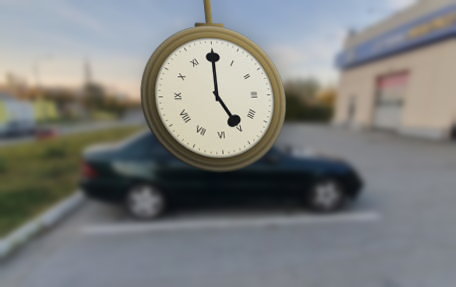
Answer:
h=5 m=0
